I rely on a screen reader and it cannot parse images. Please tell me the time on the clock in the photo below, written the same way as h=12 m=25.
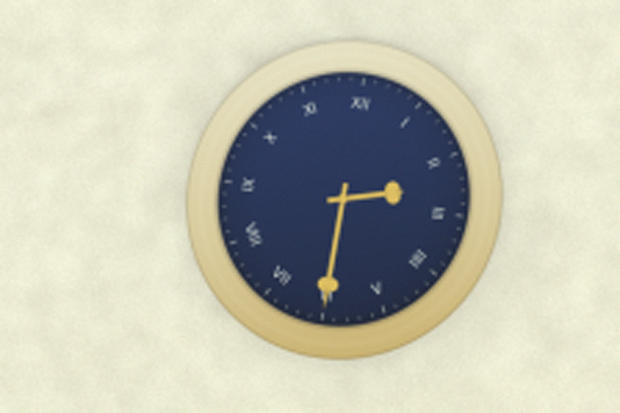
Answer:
h=2 m=30
